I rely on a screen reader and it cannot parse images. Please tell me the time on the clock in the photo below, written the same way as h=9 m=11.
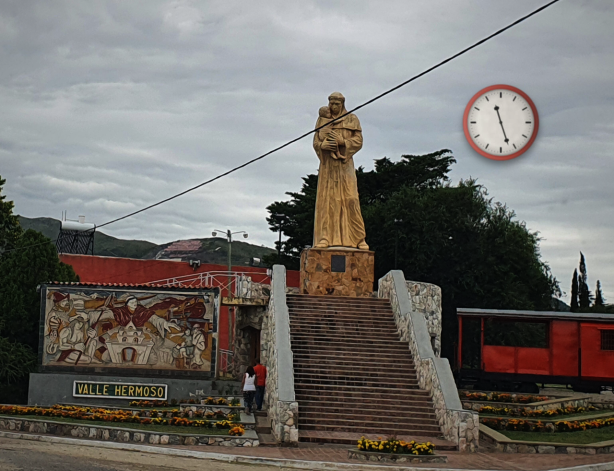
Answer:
h=11 m=27
